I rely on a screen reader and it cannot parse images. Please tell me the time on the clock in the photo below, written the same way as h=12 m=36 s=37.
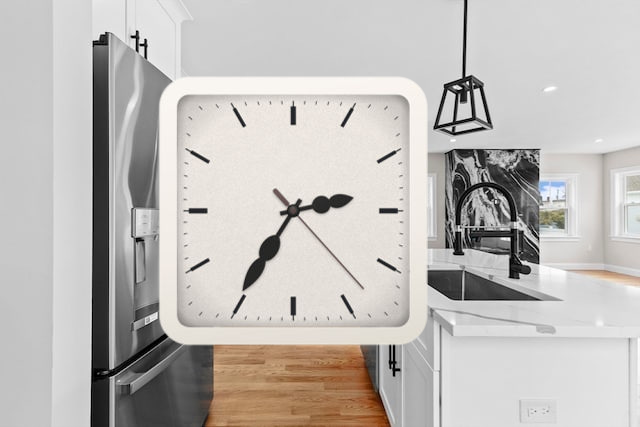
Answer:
h=2 m=35 s=23
